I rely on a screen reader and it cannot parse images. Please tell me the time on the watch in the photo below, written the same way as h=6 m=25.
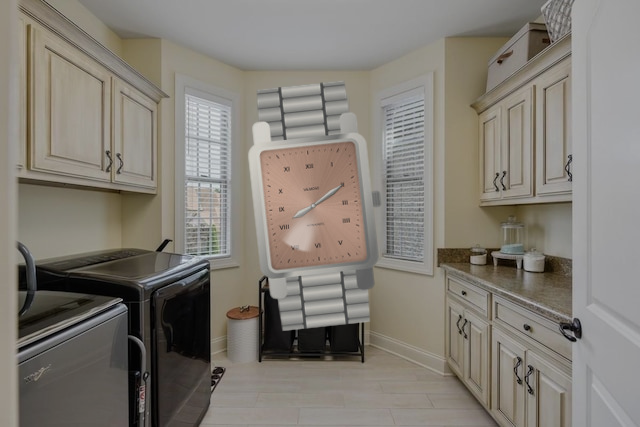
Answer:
h=8 m=10
